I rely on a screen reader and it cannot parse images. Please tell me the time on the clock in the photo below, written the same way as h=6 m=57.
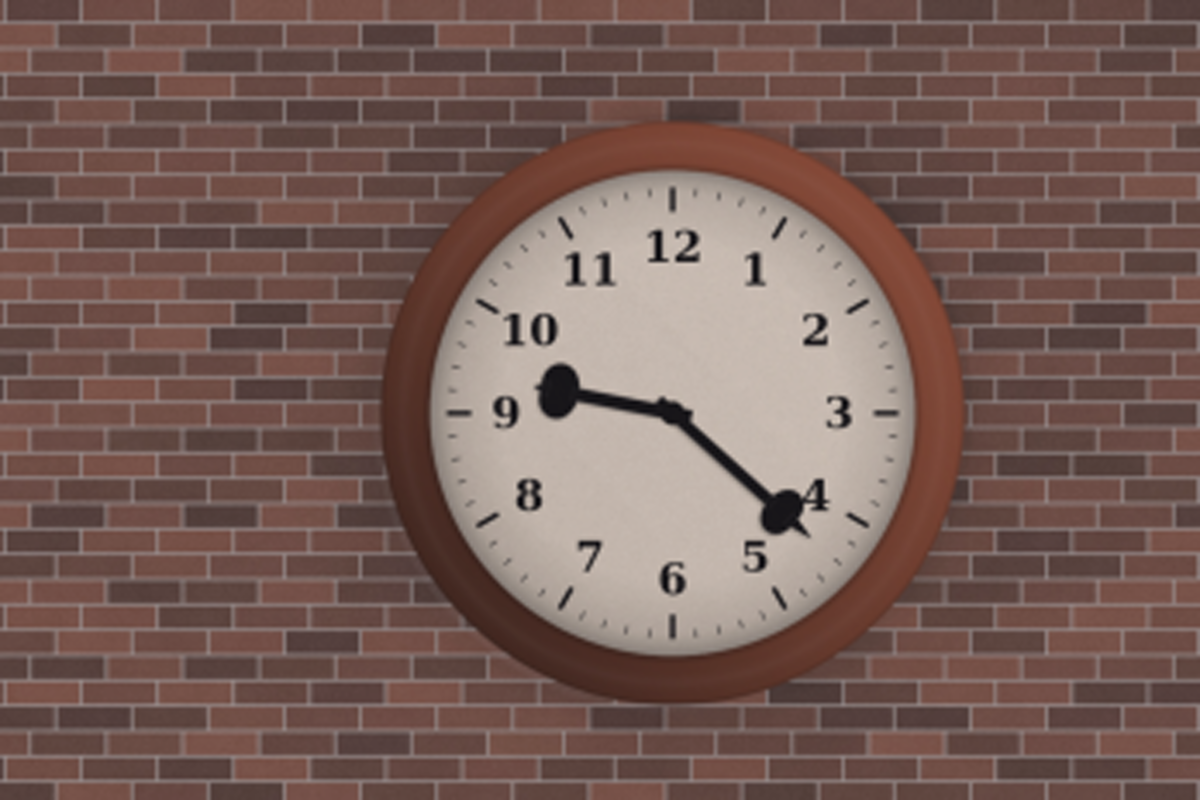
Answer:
h=9 m=22
